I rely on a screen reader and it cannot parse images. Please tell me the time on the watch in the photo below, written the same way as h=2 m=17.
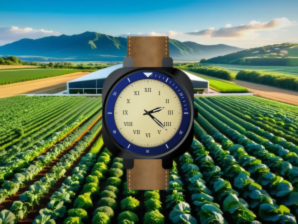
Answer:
h=2 m=22
